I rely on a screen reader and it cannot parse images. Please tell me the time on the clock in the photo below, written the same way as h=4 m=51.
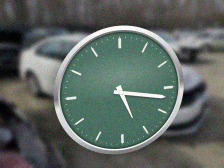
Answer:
h=5 m=17
